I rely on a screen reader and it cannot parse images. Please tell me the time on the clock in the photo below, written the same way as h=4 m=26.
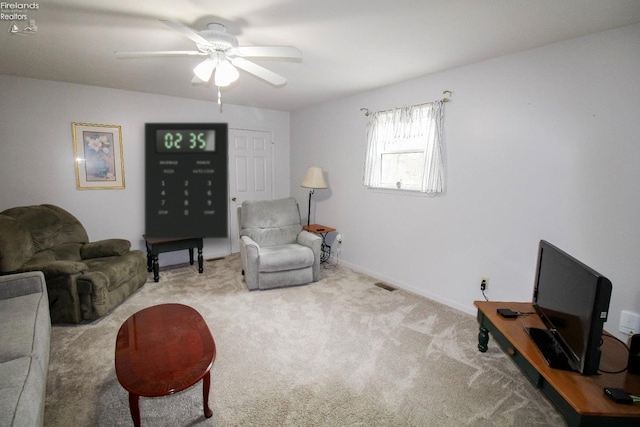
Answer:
h=2 m=35
